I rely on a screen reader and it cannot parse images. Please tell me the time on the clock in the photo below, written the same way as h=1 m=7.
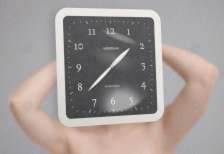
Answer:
h=1 m=38
